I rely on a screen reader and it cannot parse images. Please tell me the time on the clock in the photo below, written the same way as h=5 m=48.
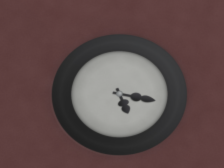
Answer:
h=5 m=17
